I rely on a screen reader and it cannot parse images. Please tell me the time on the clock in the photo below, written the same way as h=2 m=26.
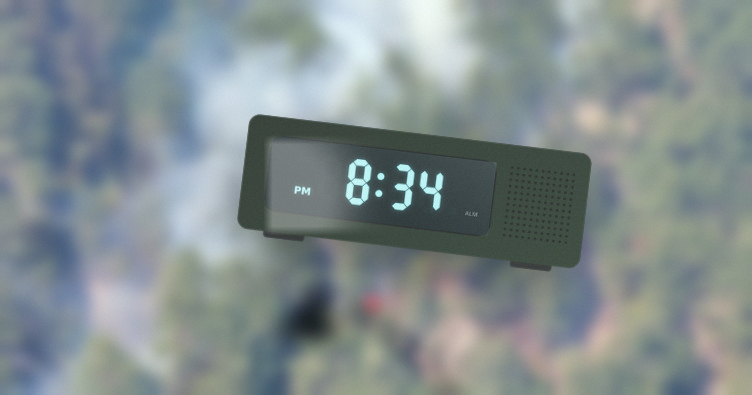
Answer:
h=8 m=34
